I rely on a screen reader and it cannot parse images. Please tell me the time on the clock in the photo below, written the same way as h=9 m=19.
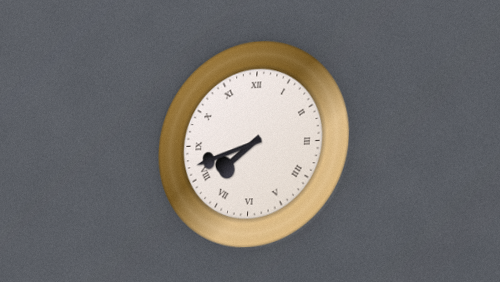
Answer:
h=7 m=42
